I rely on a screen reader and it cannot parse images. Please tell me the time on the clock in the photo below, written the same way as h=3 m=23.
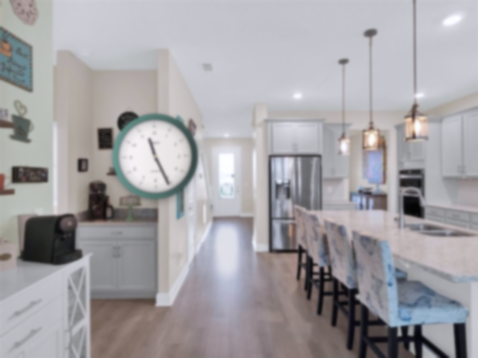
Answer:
h=11 m=26
